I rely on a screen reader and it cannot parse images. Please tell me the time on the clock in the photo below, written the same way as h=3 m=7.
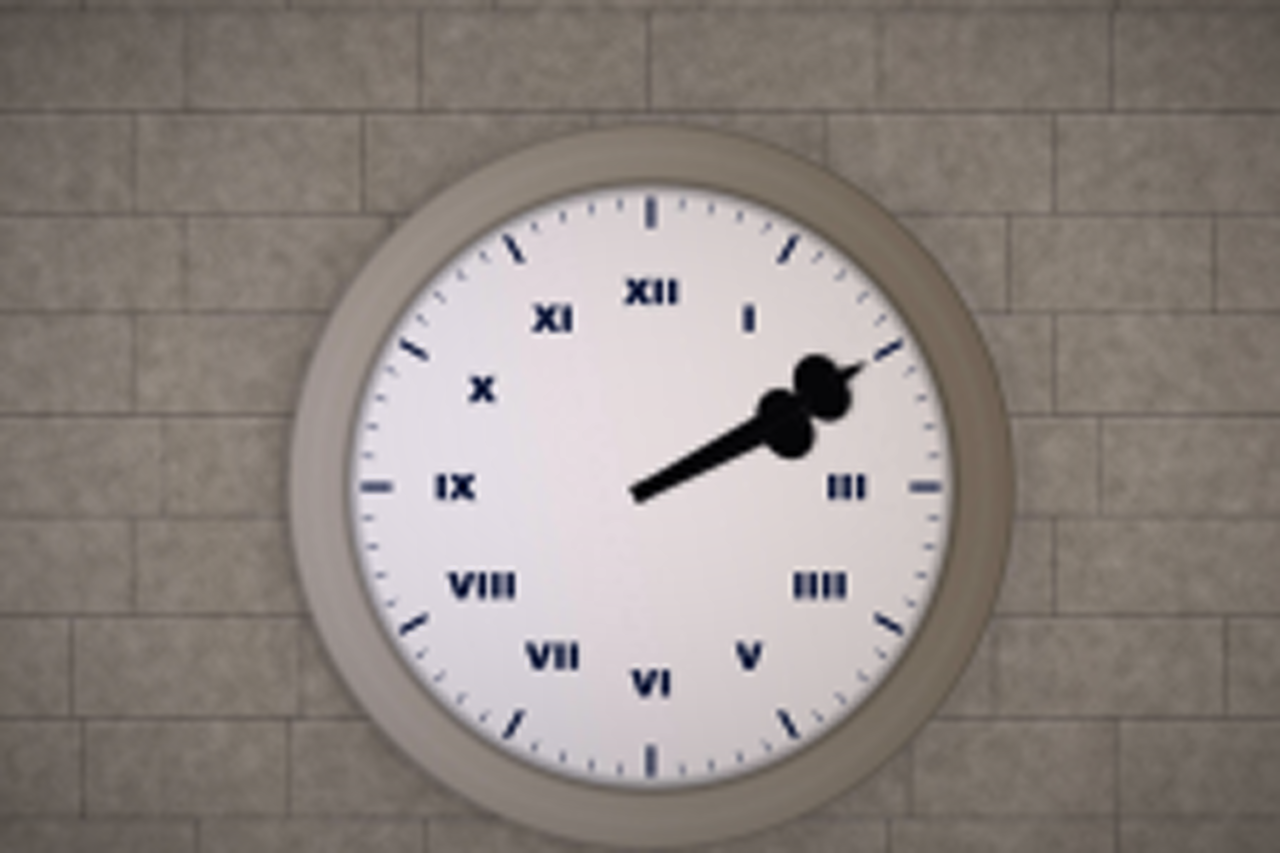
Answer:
h=2 m=10
